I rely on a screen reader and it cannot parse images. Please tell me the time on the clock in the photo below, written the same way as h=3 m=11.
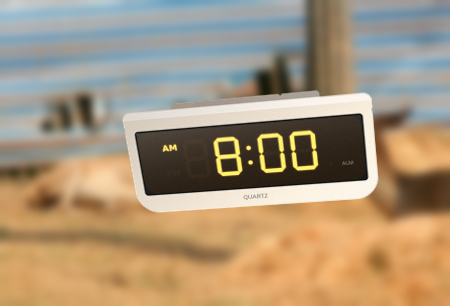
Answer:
h=8 m=0
